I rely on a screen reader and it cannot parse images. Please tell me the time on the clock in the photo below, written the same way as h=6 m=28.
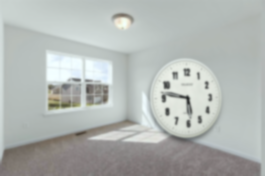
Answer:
h=5 m=47
